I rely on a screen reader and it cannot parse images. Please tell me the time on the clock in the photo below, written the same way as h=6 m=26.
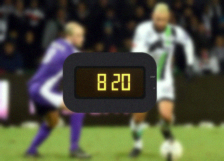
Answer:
h=8 m=20
